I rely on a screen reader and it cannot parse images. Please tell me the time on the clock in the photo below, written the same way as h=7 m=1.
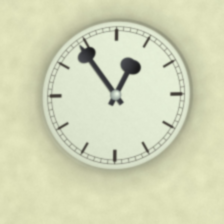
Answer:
h=12 m=54
